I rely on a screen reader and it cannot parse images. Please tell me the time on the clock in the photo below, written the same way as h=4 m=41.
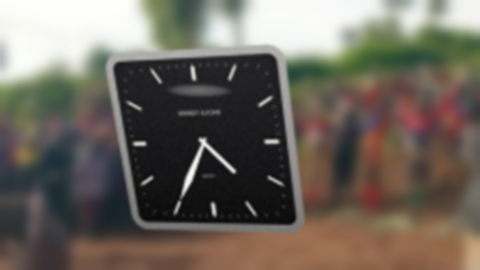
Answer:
h=4 m=35
